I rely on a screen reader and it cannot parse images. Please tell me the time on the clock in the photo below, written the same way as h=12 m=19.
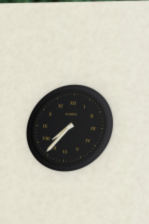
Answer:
h=7 m=36
